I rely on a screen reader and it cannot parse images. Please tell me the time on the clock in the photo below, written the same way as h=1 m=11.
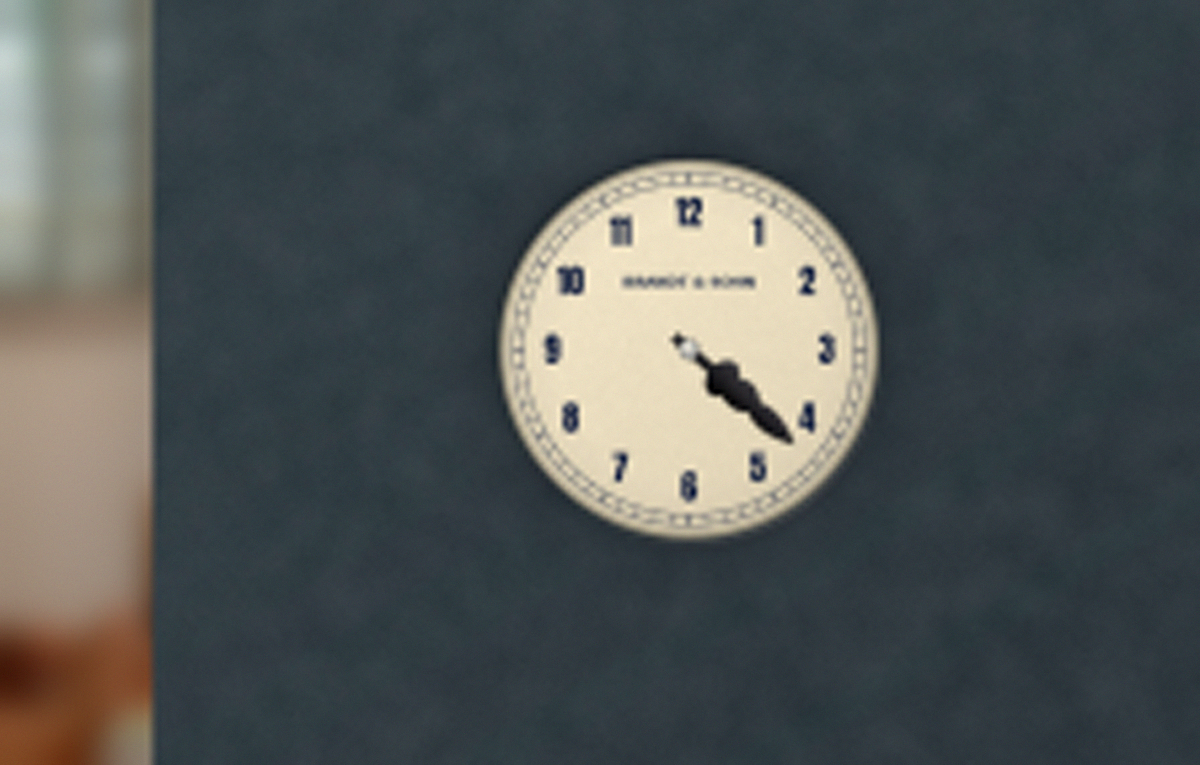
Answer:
h=4 m=22
